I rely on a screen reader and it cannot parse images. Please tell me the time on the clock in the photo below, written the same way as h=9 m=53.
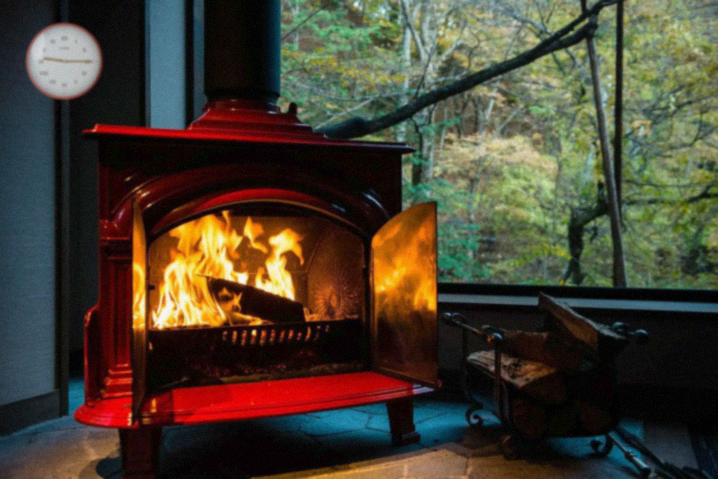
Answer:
h=9 m=15
